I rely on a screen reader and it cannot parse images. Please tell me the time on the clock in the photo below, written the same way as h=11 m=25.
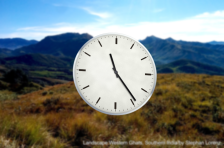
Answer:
h=11 m=24
